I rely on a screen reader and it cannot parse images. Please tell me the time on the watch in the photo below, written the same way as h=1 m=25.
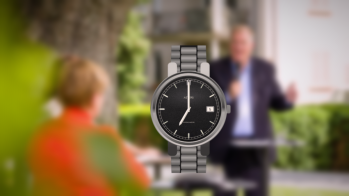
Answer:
h=7 m=0
